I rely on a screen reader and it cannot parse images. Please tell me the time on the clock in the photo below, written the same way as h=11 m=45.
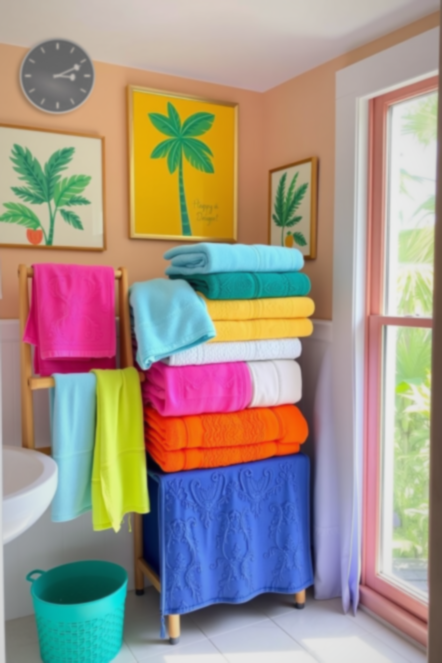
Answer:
h=3 m=11
